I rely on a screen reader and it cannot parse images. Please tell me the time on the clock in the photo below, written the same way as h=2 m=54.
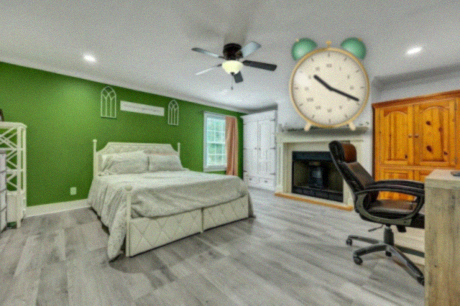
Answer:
h=10 m=19
